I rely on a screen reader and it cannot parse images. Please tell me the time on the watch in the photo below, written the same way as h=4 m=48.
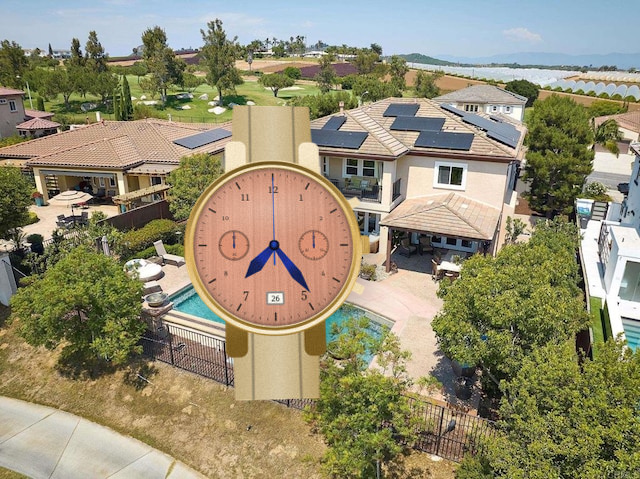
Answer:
h=7 m=24
